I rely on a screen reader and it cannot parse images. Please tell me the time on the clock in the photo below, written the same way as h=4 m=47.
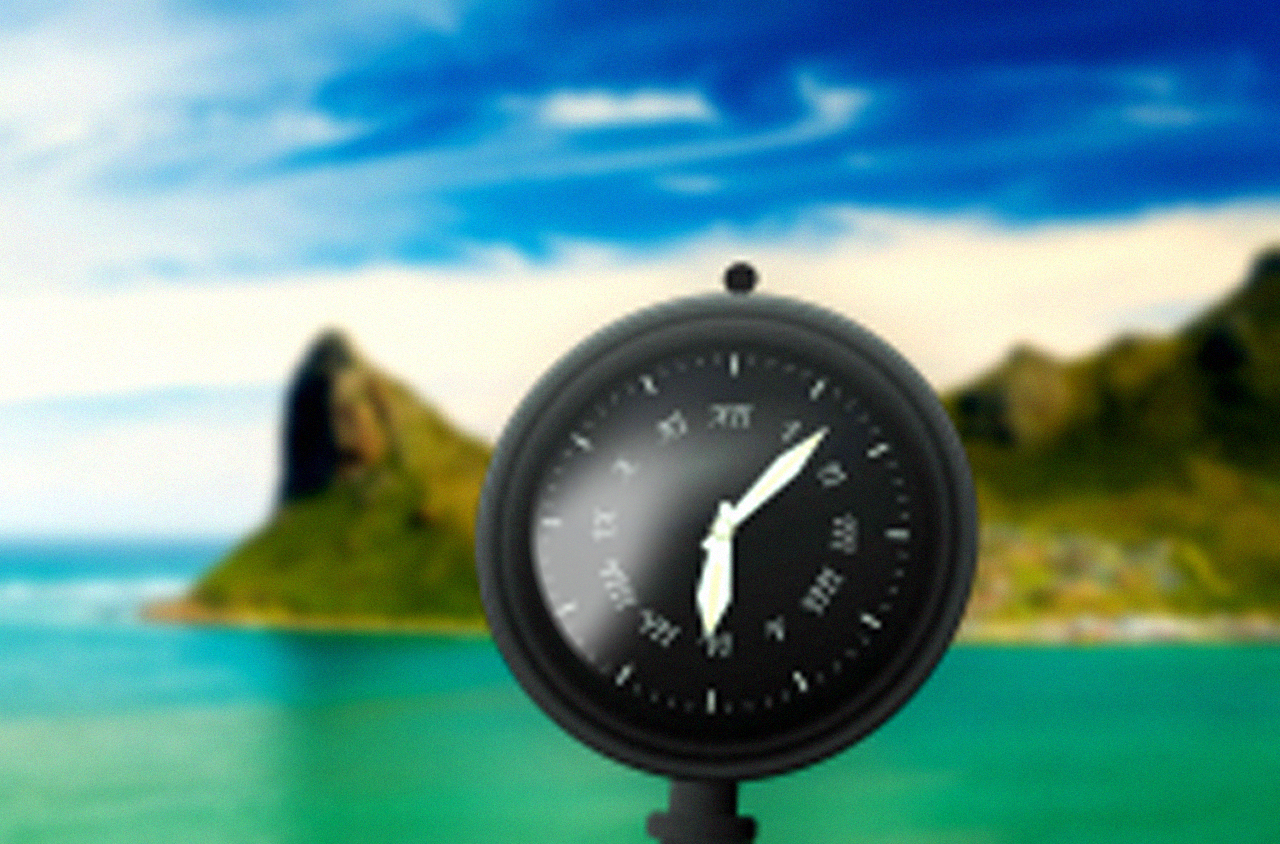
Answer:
h=6 m=7
